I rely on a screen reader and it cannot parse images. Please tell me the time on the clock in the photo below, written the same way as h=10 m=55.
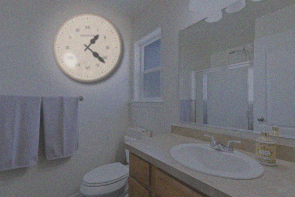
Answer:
h=1 m=22
